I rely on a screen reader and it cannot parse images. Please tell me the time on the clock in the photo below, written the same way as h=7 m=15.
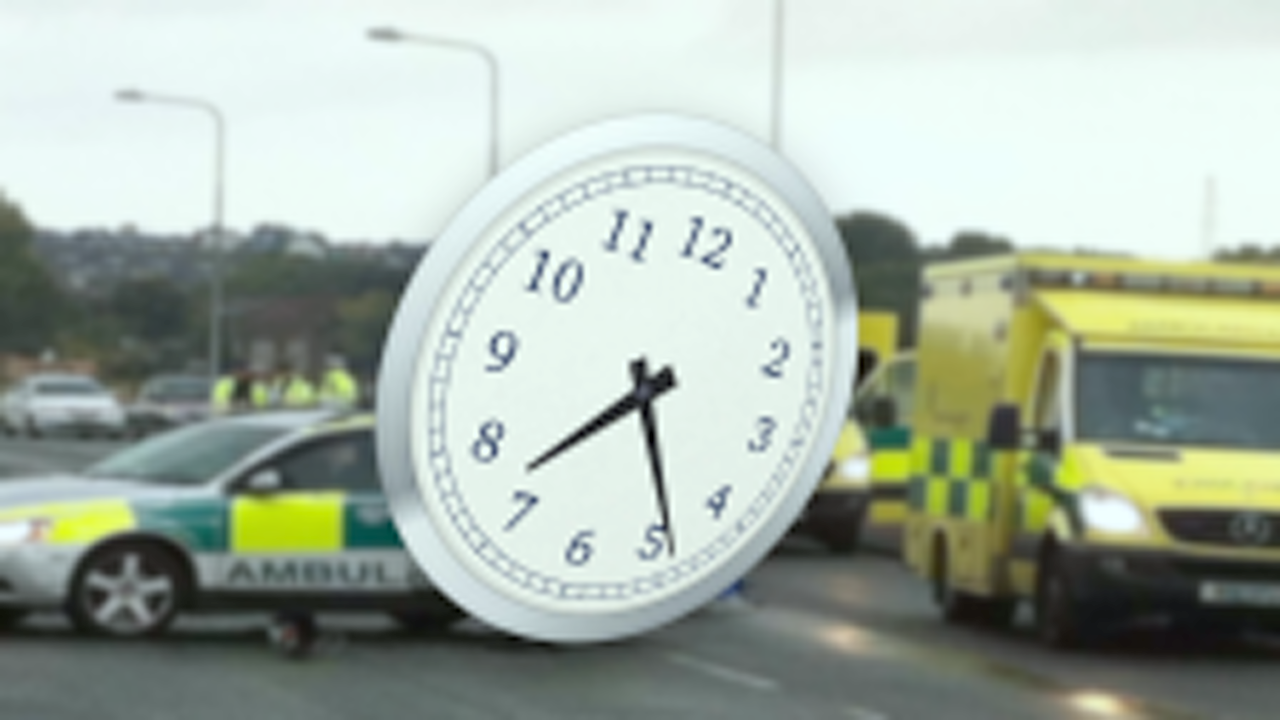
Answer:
h=7 m=24
